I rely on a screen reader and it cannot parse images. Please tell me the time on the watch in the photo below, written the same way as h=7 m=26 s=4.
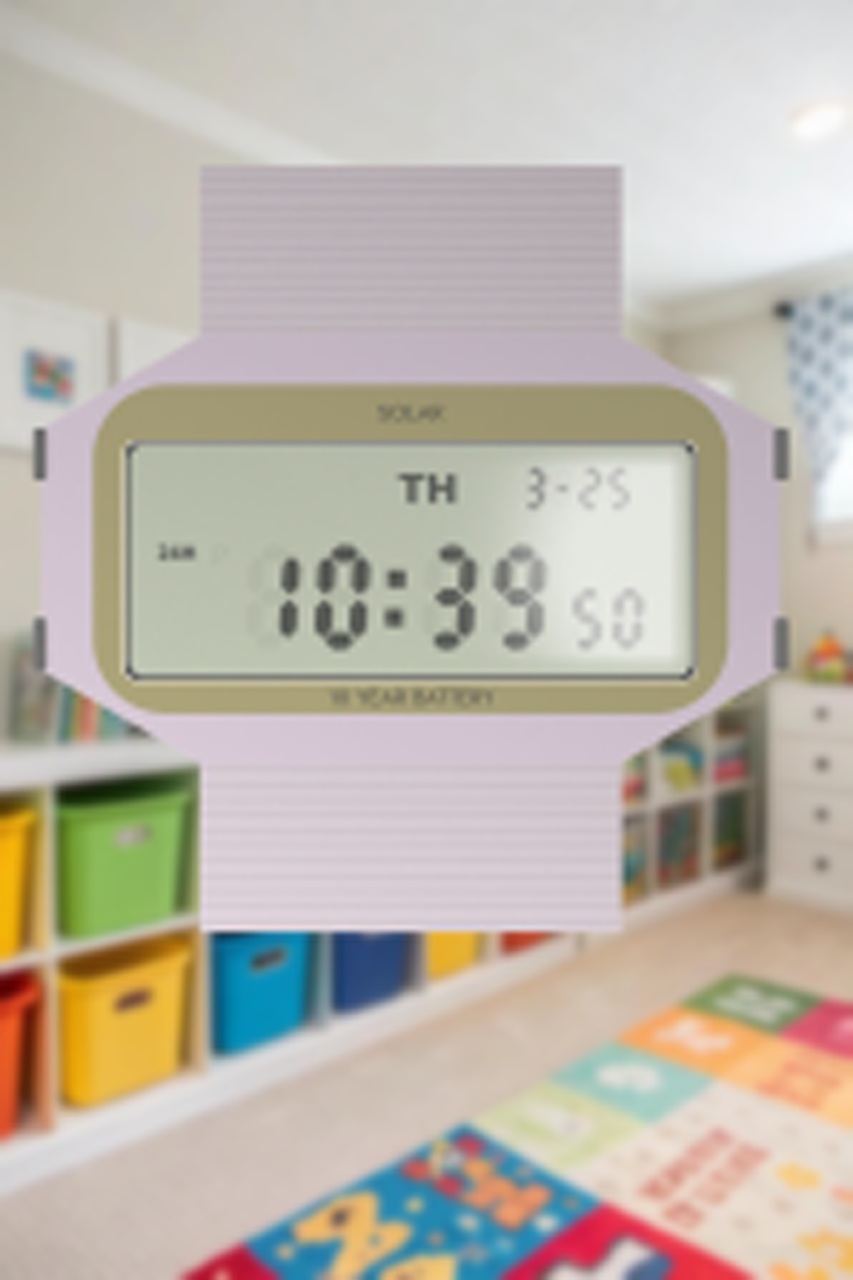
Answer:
h=10 m=39 s=50
